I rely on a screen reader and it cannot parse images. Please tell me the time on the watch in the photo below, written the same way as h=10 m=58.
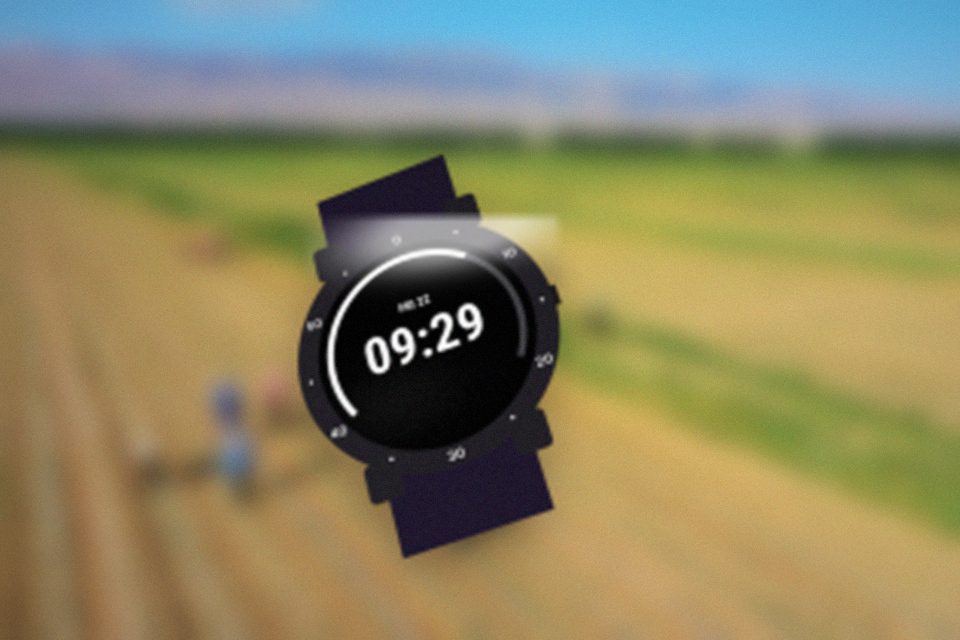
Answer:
h=9 m=29
